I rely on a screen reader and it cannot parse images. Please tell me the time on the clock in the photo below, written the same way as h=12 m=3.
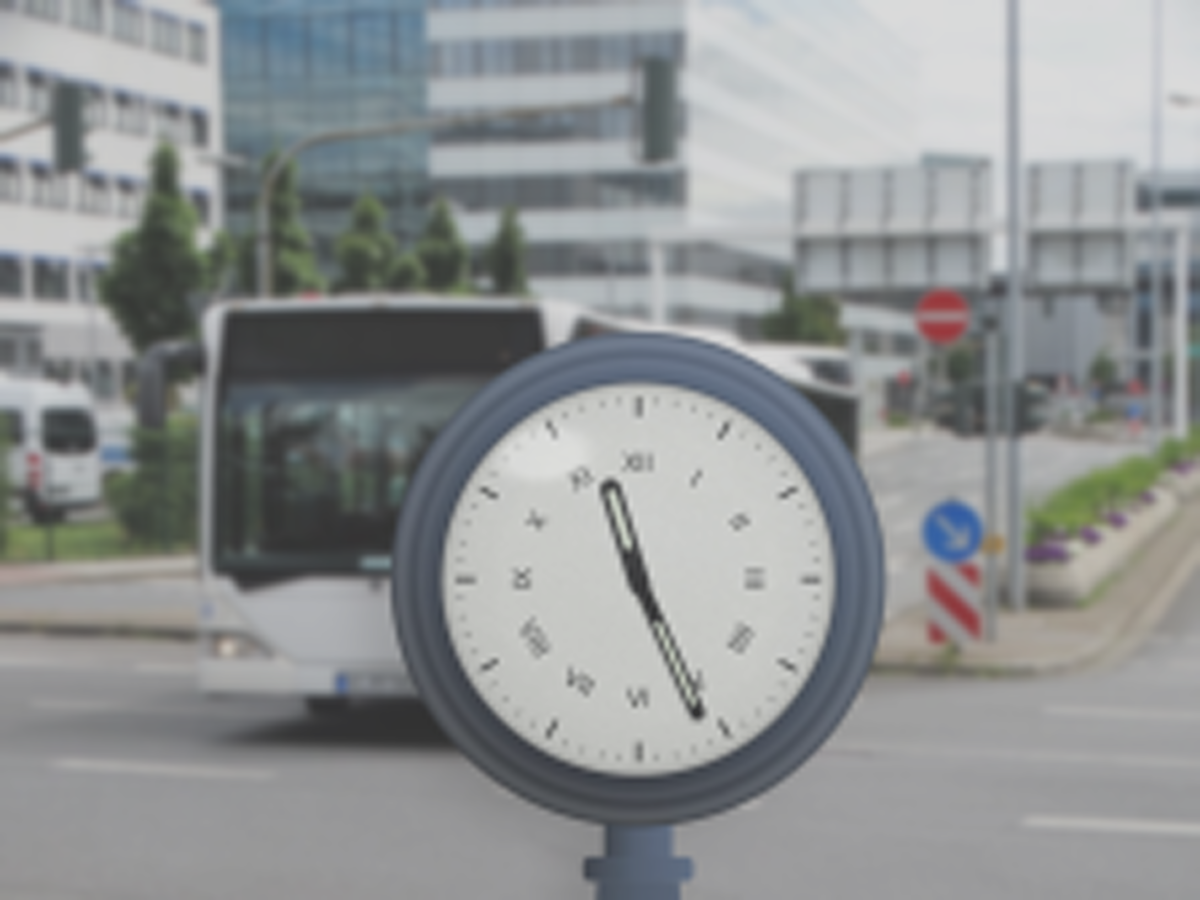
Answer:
h=11 m=26
